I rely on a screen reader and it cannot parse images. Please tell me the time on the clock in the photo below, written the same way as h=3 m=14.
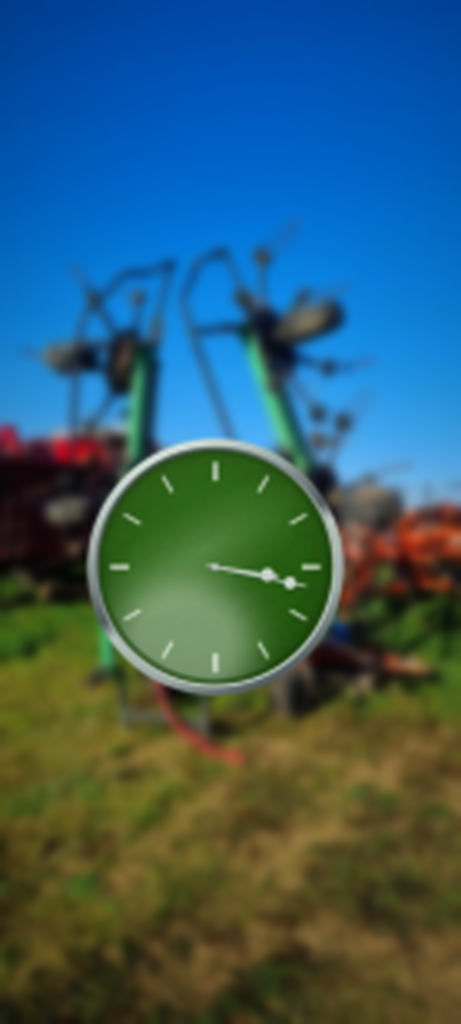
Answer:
h=3 m=17
